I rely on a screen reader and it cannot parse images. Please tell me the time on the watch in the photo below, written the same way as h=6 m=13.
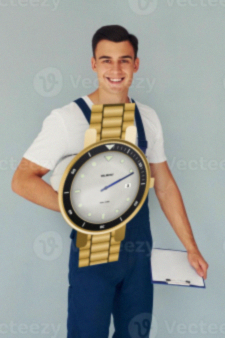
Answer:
h=2 m=11
